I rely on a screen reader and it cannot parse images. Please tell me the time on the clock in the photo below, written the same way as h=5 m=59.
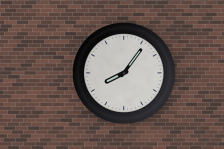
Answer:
h=8 m=6
